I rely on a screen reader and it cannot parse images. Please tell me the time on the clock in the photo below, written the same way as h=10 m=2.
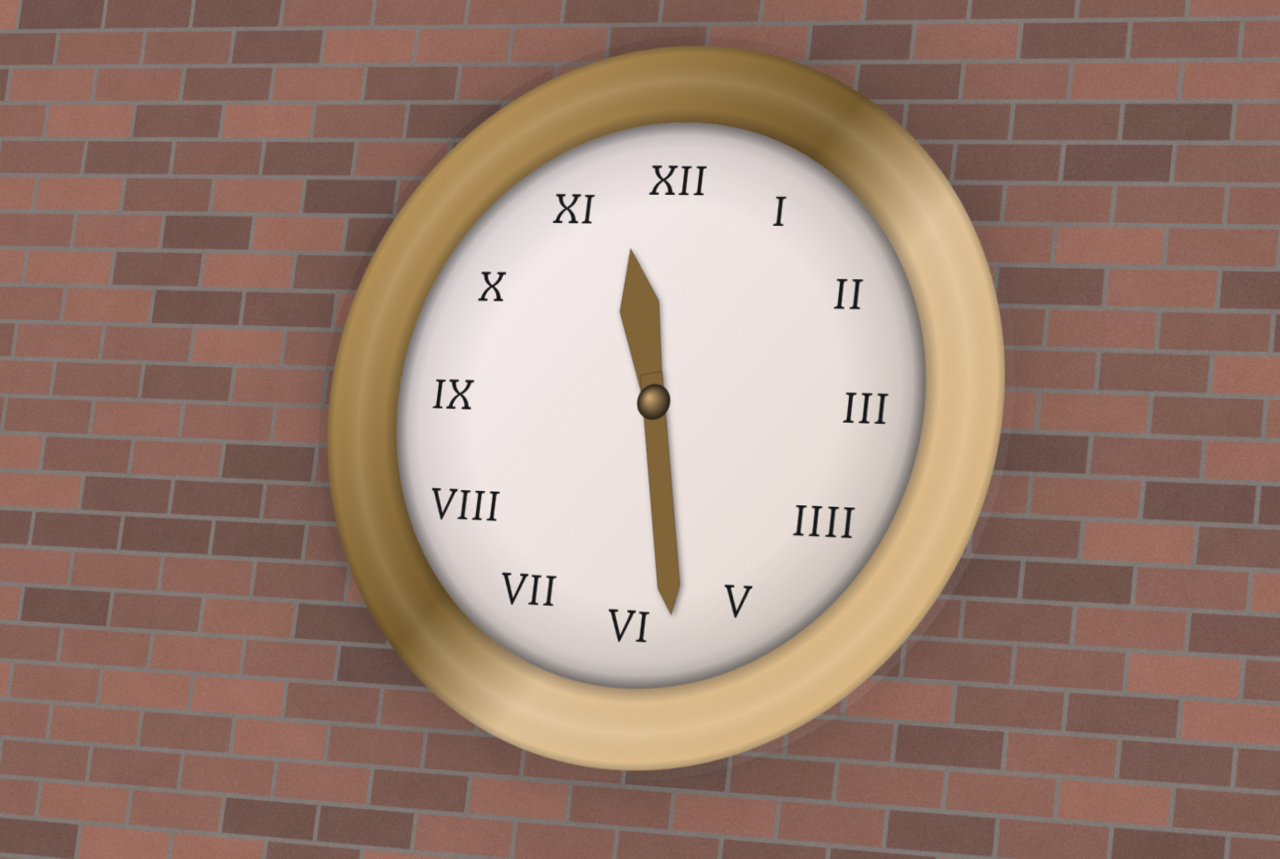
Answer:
h=11 m=28
